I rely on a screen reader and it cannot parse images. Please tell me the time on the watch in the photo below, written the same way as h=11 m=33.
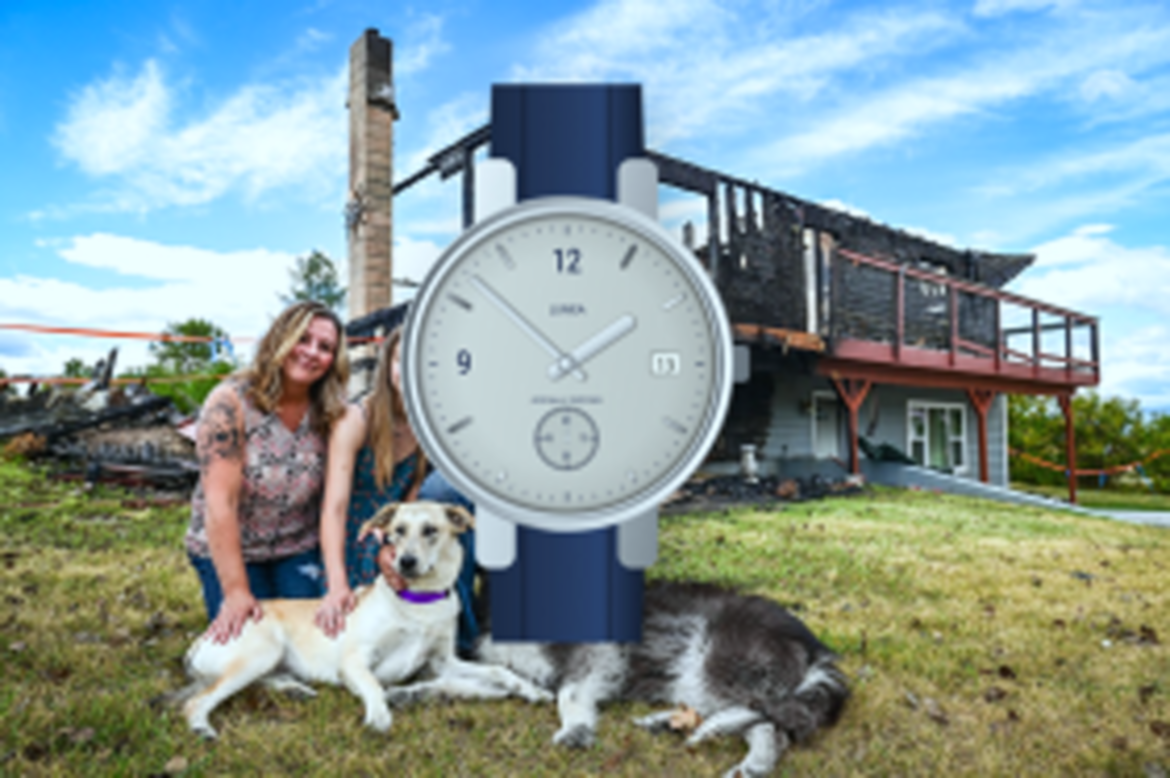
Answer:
h=1 m=52
